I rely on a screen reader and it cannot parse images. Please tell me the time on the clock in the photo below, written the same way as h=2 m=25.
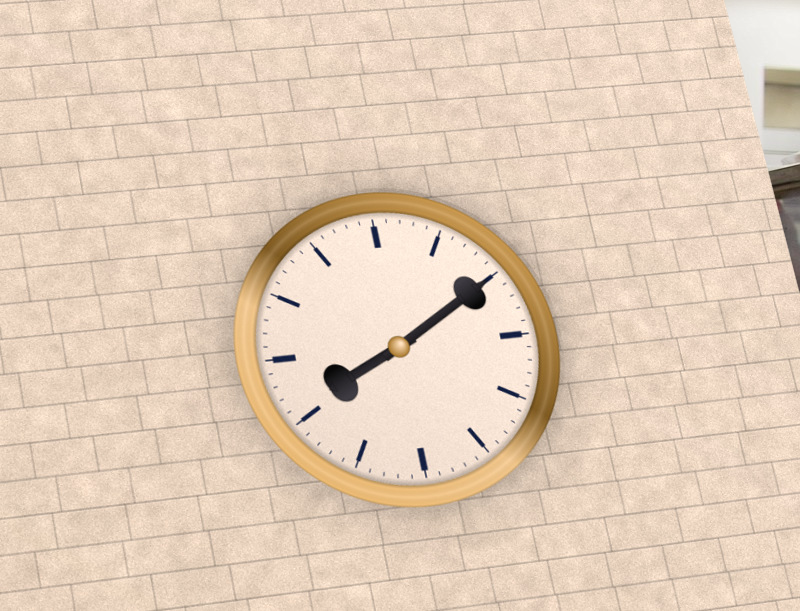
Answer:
h=8 m=10
